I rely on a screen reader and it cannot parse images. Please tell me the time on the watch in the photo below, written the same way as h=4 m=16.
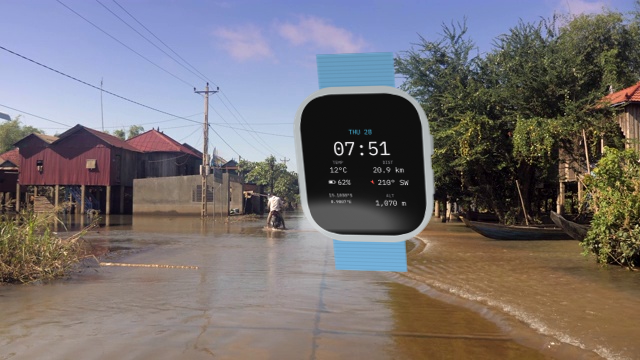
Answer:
h=7 m=51
